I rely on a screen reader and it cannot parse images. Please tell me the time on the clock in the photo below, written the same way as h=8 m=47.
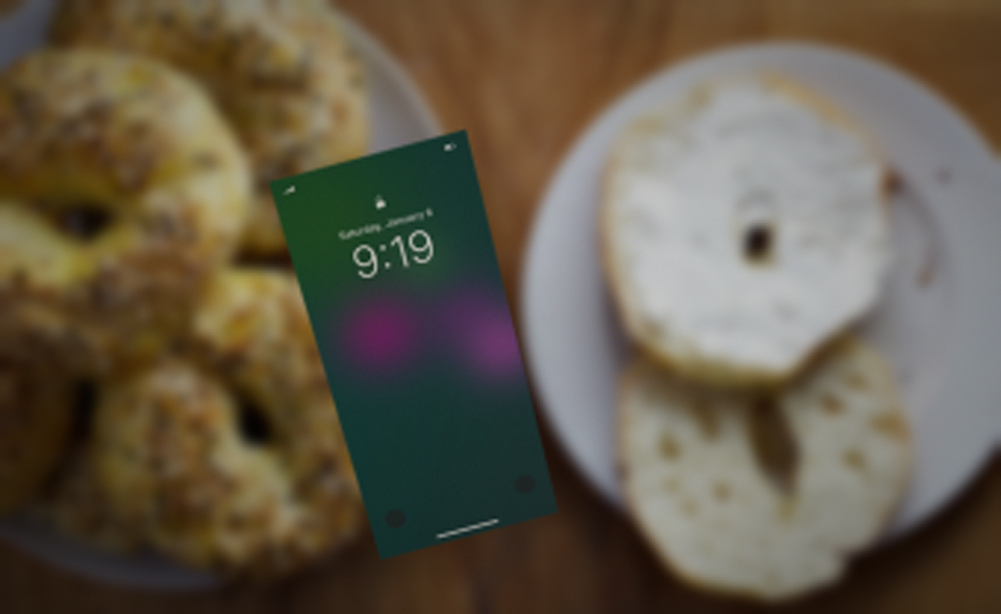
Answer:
h=9 m=19
